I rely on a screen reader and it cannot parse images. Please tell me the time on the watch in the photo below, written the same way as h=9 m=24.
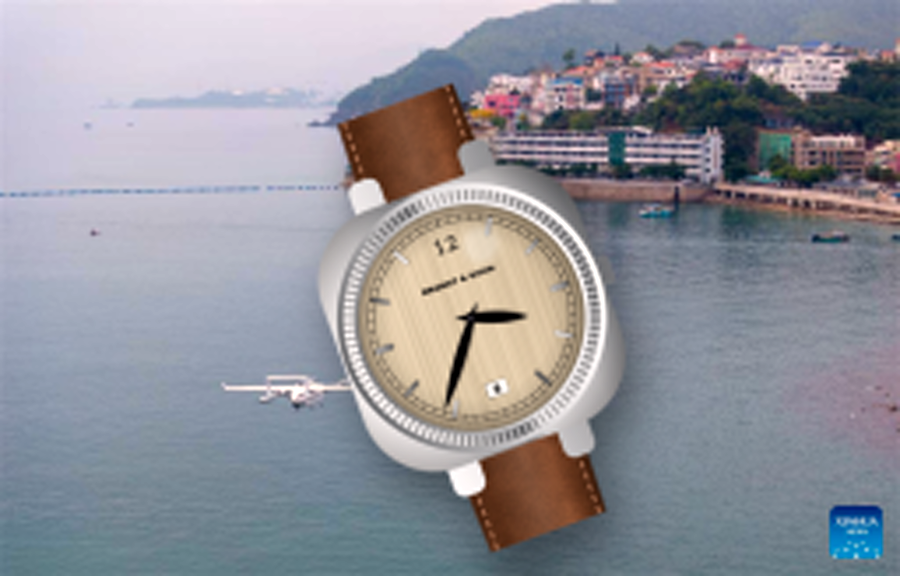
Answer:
h=3 m=36
